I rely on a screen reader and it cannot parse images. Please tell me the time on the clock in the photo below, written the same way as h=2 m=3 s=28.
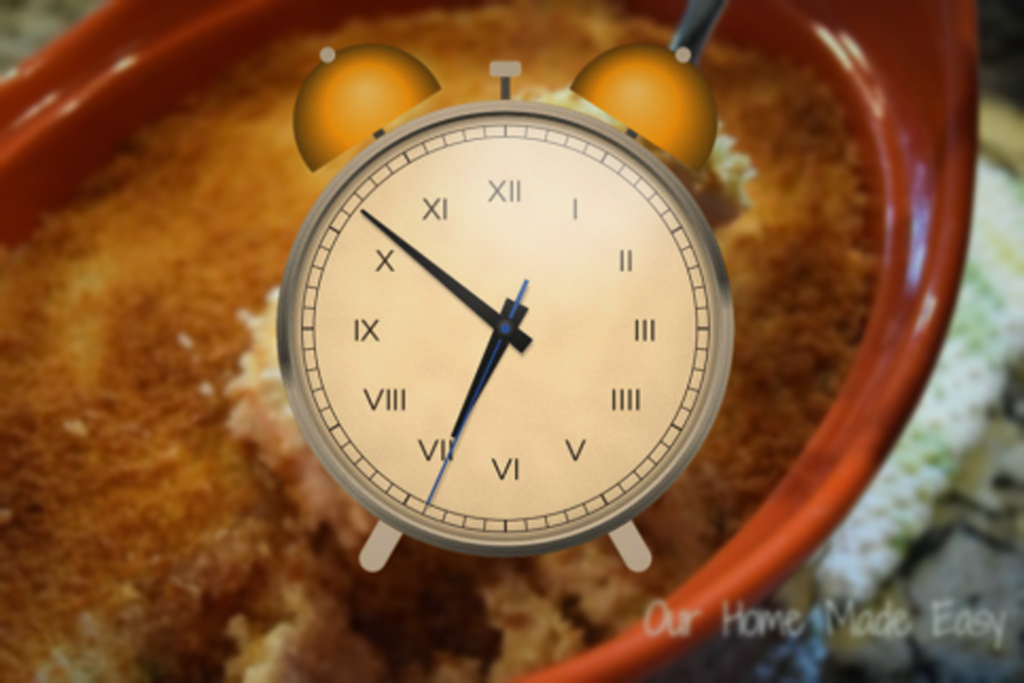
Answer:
h=6 m=51 s=34
